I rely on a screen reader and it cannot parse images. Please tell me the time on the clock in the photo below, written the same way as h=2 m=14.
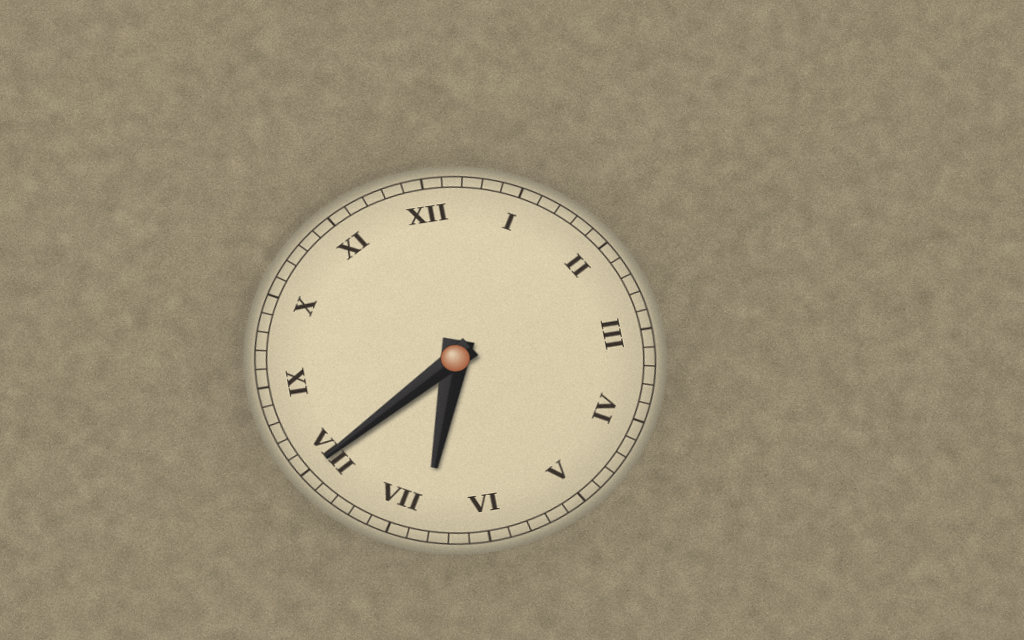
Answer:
h=6 m=40
